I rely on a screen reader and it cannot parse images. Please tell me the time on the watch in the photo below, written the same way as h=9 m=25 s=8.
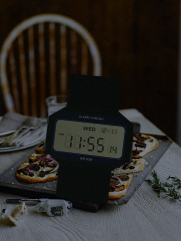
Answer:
h=11 m=55 s=14
